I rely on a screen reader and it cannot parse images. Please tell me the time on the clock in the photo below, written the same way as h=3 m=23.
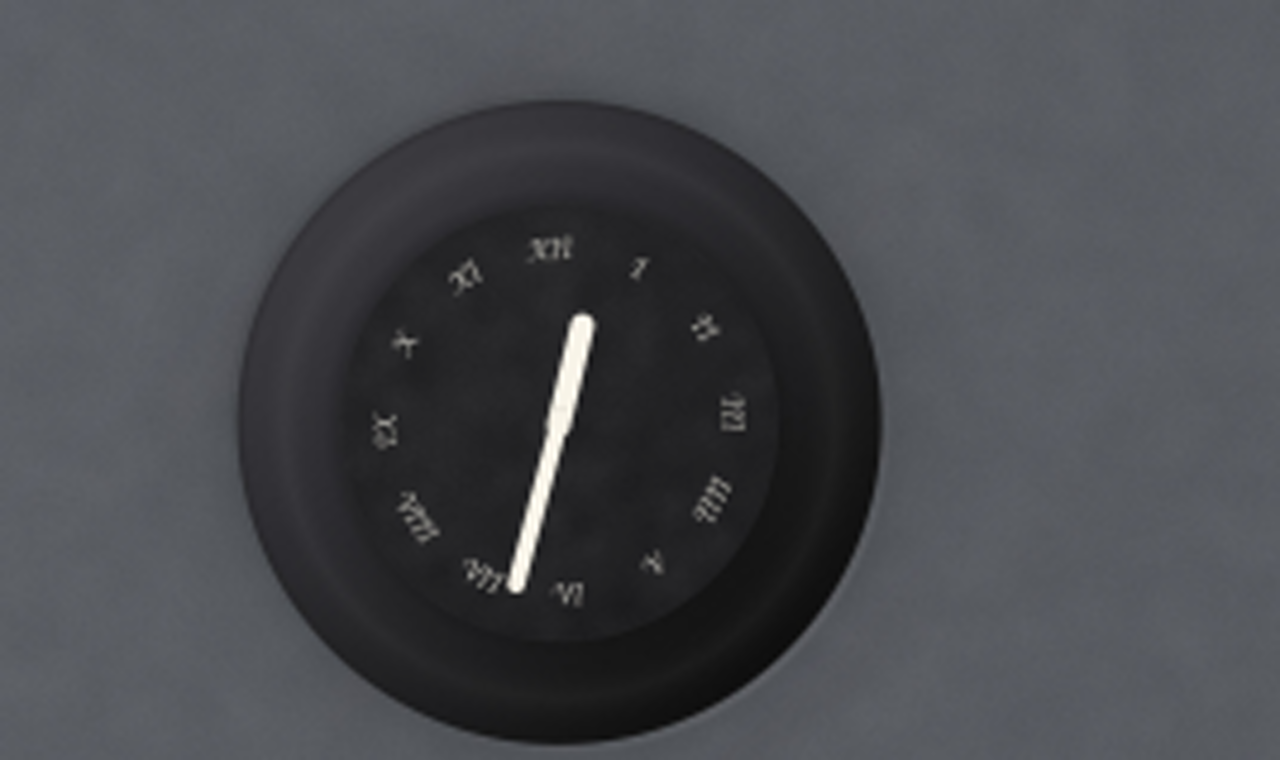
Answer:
h=12 m=33
